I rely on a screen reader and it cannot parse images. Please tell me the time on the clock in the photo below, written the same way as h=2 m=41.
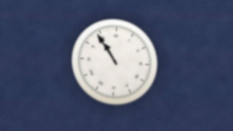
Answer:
h=10 m=54
